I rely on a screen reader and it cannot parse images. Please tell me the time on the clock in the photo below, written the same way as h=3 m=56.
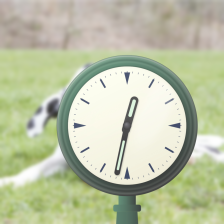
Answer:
h=12 m=32
